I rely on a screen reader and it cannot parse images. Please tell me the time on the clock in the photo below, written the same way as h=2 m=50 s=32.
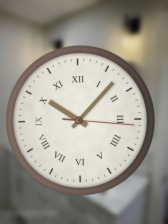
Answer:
h=10 m=7 s=16
